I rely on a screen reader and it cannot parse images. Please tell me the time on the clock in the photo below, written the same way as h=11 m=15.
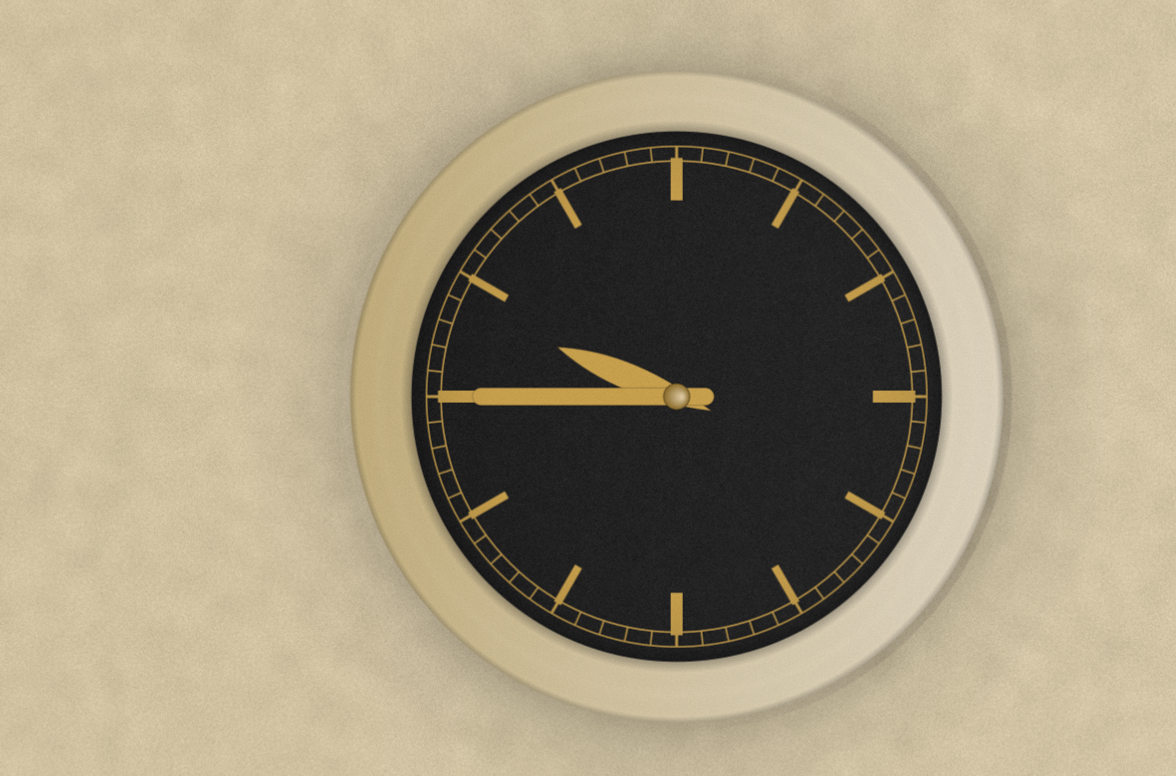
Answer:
h=9 m=45
